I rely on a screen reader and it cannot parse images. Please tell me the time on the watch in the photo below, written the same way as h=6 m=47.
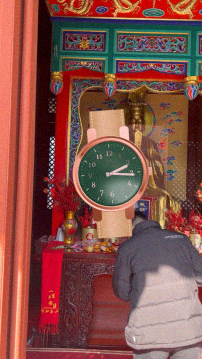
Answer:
h=2 m=16
